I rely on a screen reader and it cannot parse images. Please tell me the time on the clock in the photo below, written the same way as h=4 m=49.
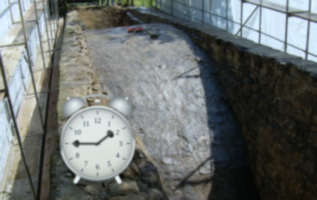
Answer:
h=1 m=45
